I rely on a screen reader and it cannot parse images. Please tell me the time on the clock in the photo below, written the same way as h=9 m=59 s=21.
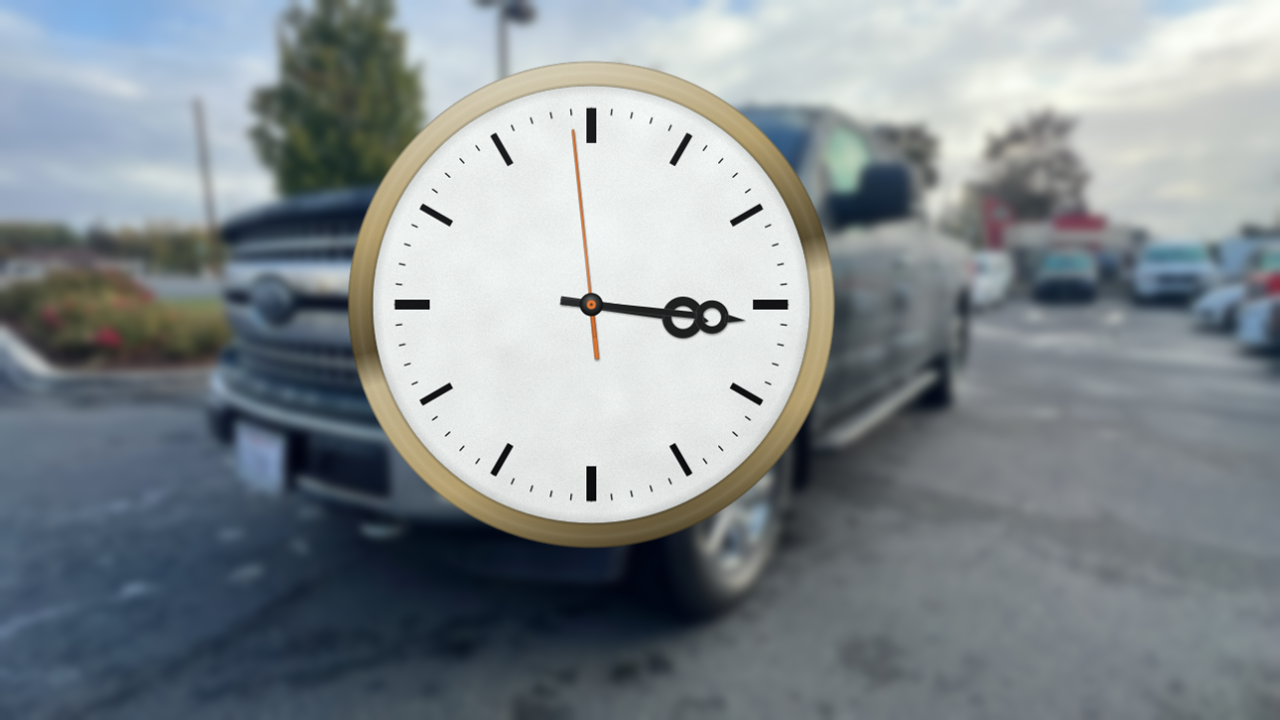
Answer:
h=3 m=15 s=59
